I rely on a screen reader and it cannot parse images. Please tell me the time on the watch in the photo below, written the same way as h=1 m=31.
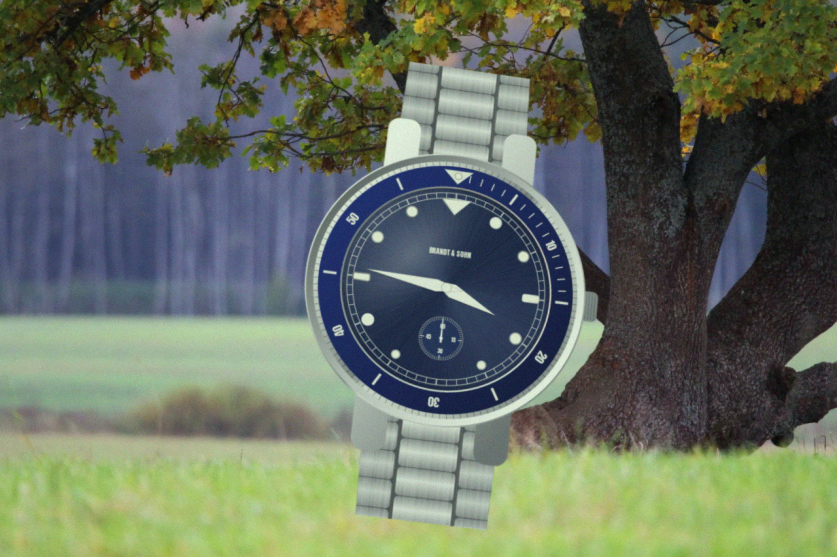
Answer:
h=3 m=46
